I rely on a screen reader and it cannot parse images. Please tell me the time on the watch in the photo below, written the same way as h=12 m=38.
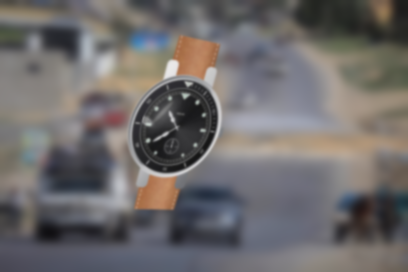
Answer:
h=10 m=39
